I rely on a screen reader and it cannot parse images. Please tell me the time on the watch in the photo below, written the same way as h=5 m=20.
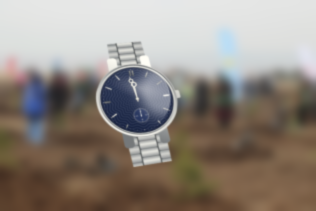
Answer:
h=11 m=59
